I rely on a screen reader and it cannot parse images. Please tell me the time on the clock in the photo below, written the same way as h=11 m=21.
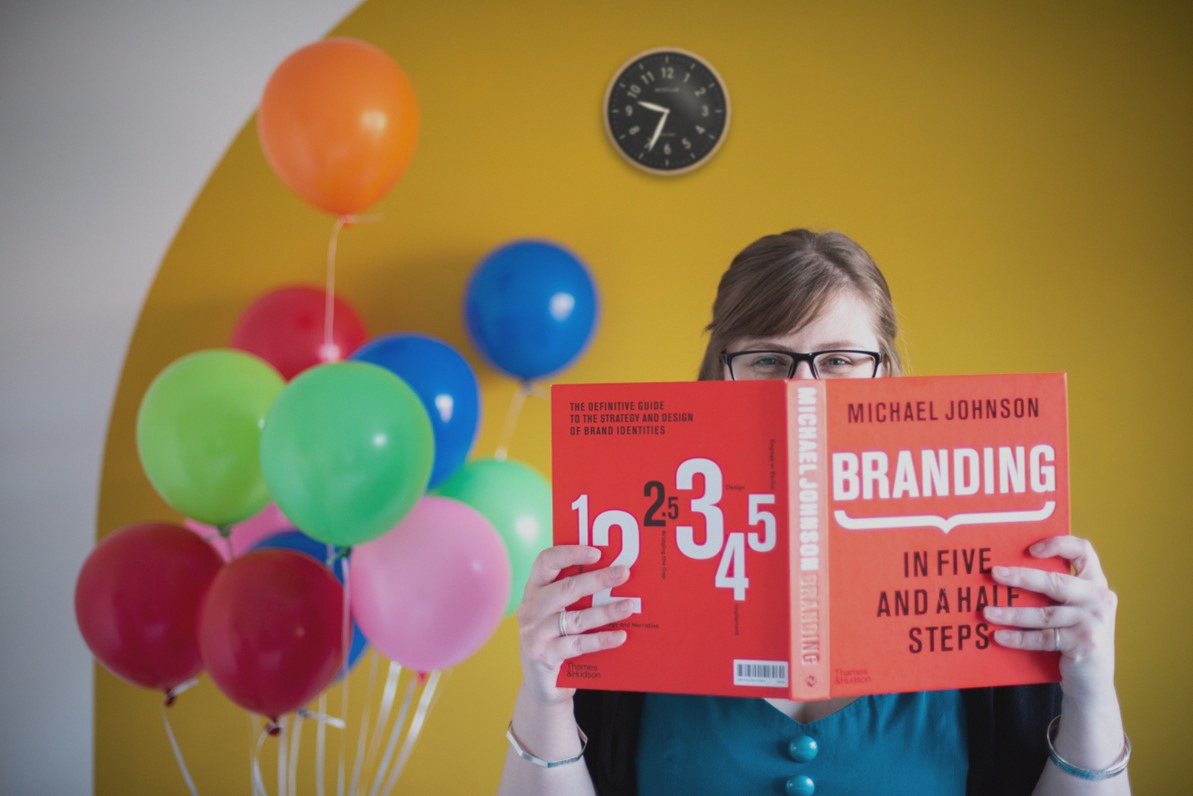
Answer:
h=9 m=34
